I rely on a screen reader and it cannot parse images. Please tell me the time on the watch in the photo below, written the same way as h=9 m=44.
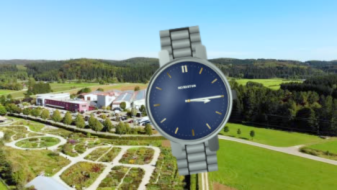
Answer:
h=3 m=15
